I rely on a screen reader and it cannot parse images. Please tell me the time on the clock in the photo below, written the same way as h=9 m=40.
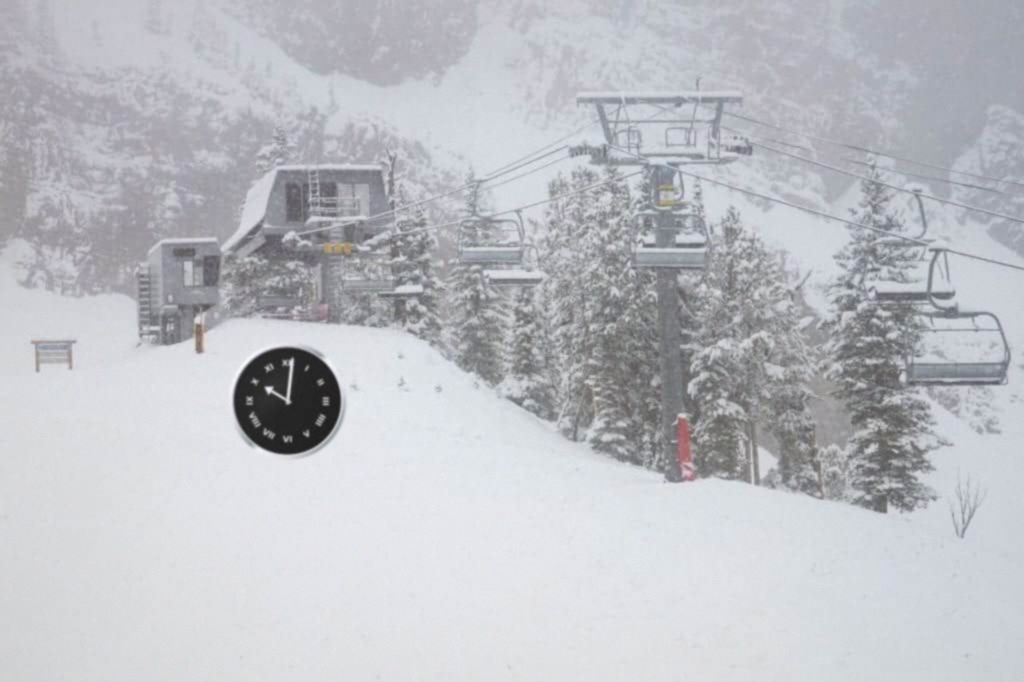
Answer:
h=10 m=1
